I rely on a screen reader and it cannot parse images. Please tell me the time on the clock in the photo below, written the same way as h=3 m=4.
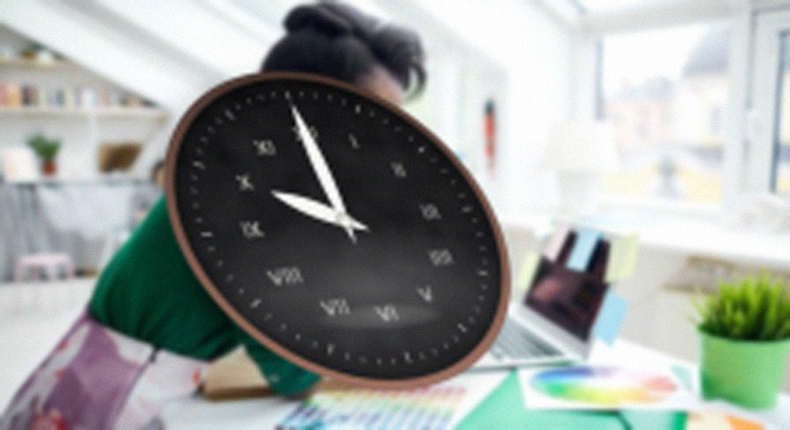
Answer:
h=10 m=0
